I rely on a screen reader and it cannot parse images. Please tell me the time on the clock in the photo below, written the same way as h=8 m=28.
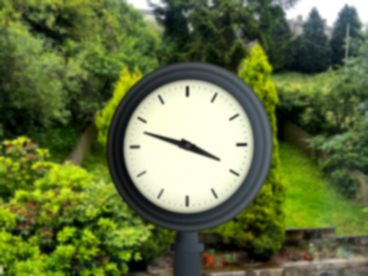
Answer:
h=3 m=48
